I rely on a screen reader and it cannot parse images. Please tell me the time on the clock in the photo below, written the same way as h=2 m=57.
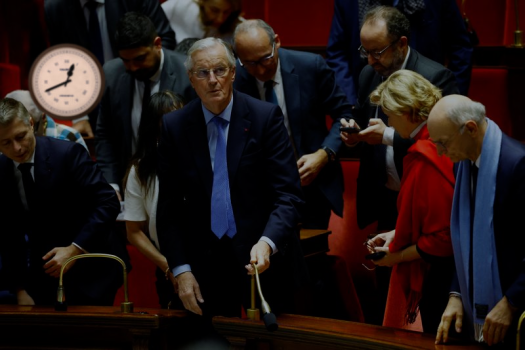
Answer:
h=12 m=41
